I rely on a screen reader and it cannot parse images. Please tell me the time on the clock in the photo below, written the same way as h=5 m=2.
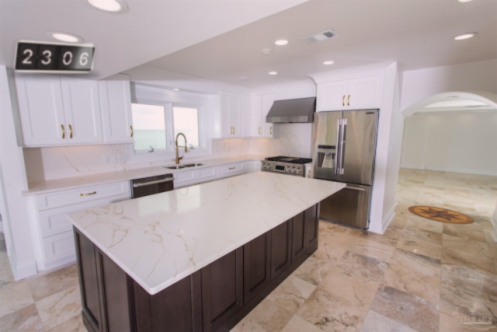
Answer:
h=23 m=6
